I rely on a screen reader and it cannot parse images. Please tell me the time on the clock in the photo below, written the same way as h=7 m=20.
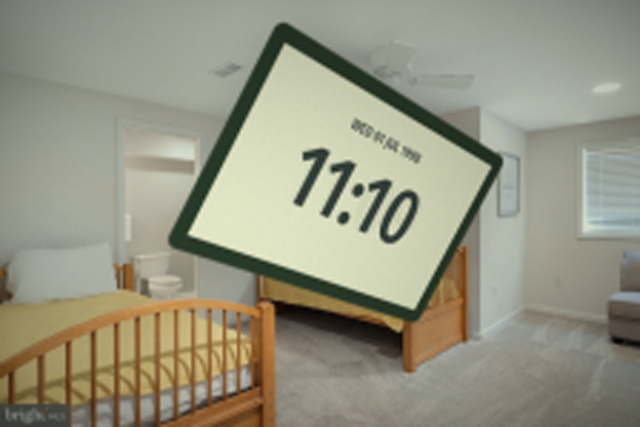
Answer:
h=11 m=10
